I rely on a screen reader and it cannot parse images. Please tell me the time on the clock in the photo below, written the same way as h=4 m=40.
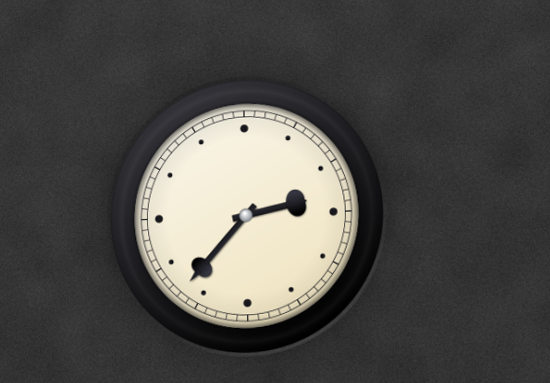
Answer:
h=2 m=37
